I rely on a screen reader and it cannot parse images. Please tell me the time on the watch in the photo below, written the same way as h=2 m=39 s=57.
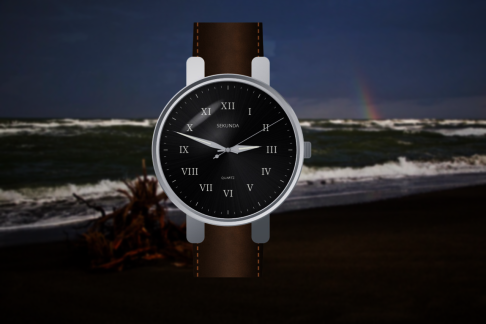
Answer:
h=2 m=48 s=10
